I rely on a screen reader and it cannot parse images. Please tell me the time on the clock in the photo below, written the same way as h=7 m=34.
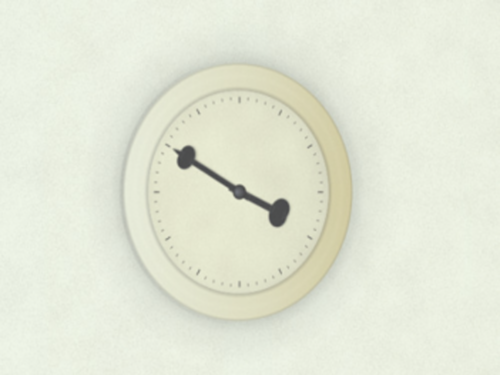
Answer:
h=3 m=50
